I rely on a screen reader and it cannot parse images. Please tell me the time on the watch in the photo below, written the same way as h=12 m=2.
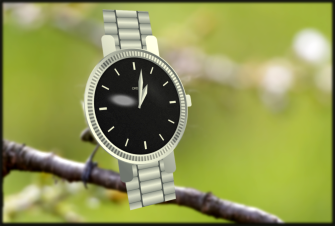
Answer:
h=1 m=2
